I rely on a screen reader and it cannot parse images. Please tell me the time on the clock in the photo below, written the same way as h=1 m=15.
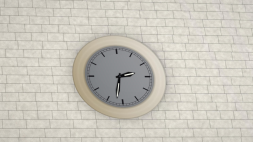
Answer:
h=2 m=32
